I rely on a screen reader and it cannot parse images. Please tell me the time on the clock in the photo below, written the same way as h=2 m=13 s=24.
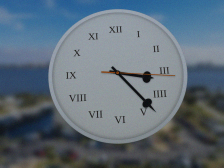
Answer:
h=3 m=23 s=16
